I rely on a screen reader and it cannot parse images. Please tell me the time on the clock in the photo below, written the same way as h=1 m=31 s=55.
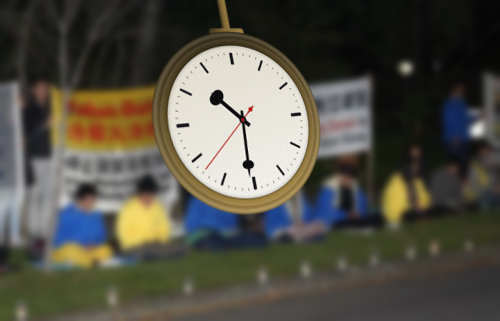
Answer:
h=10 m=30 s=38
